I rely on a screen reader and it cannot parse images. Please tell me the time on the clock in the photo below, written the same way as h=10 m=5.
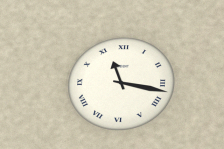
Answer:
h=11 m=17
